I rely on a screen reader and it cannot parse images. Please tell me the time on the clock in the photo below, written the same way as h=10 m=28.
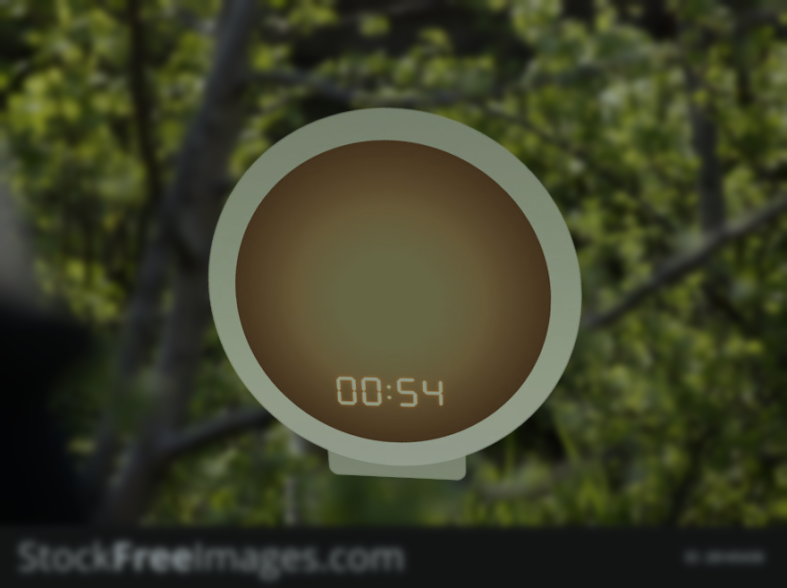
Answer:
h=0 m=54
